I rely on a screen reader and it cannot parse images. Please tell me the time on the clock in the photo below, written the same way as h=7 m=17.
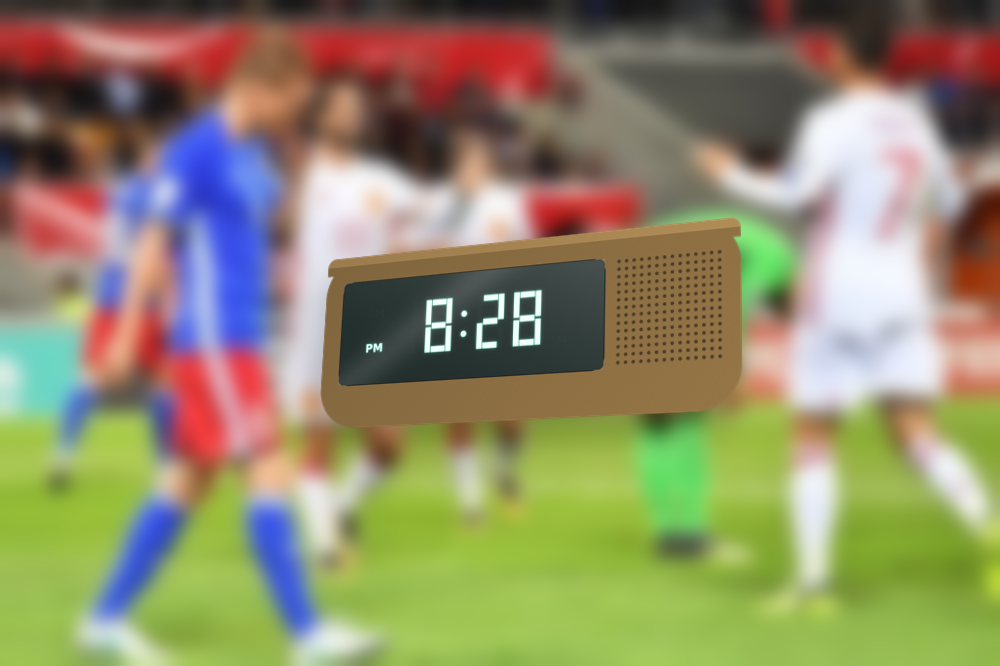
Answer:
h=8 m=28
